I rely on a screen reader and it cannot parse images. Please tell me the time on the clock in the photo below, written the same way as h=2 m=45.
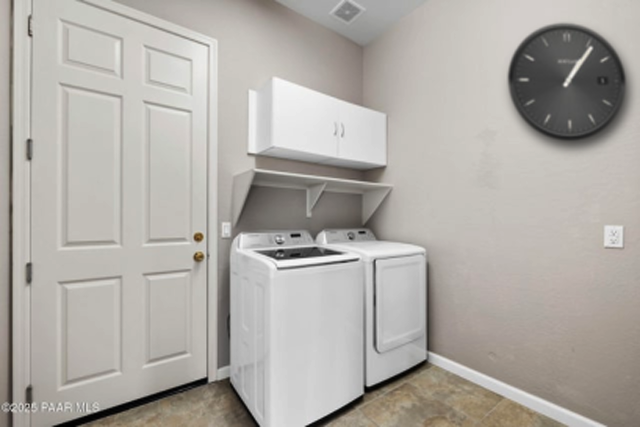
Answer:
h=1 m=6
